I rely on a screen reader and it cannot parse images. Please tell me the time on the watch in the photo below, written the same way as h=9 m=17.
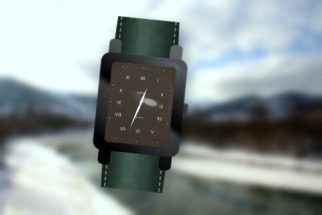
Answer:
h=12 m=33
